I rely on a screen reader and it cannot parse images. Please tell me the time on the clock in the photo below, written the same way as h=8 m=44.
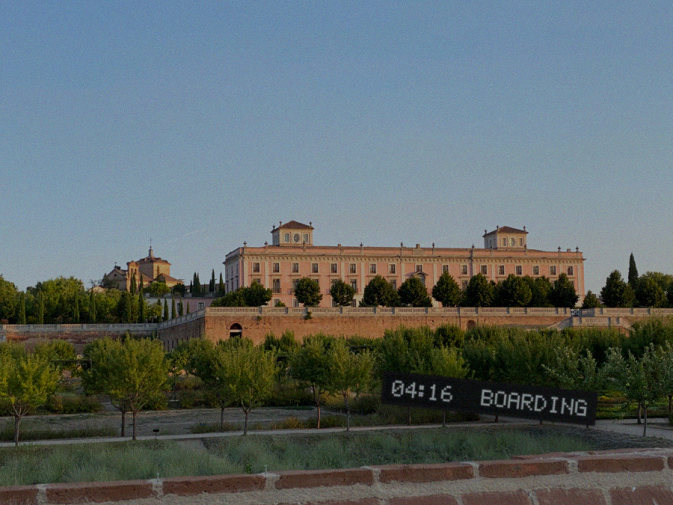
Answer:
h=4 m=16
